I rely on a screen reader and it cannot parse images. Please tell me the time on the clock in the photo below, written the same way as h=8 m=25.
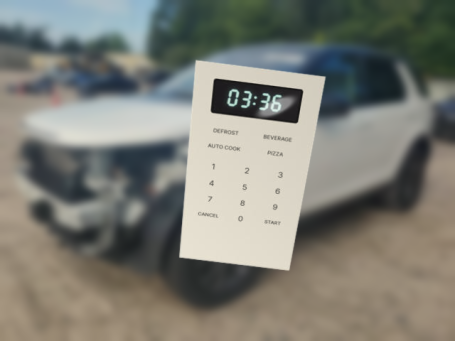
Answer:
h=3 m=36
